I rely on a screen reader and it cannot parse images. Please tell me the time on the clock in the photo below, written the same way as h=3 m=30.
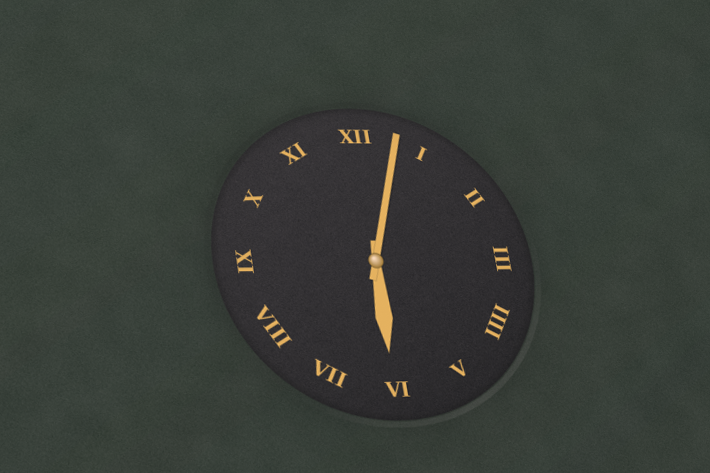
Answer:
h=6 m=3
